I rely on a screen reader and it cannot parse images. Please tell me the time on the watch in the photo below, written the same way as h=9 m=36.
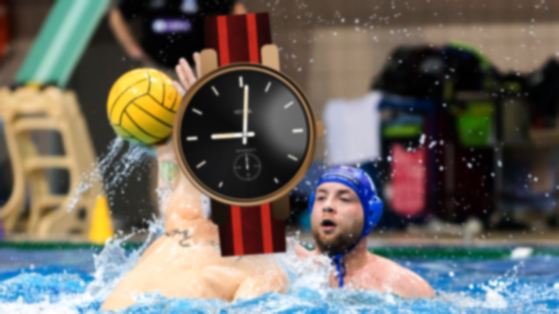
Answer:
h=9 m=1
